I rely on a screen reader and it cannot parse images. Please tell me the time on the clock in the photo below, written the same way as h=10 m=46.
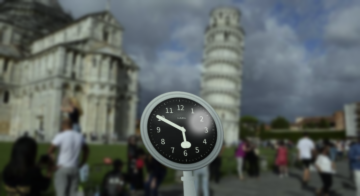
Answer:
h=5 m=50
